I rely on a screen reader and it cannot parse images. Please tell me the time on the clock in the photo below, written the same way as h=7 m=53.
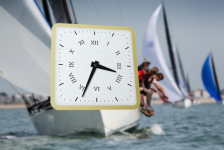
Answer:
h=3 m=34
